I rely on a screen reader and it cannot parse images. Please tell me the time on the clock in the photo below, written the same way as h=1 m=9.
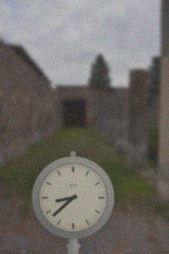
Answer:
h=8 m=38
